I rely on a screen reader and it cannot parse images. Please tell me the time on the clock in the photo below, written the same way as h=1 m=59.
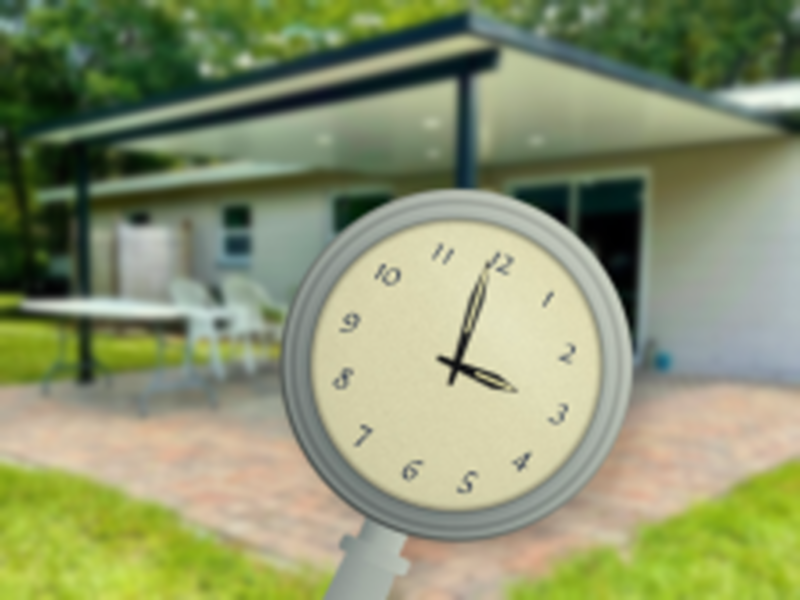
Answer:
h=2 m=59
